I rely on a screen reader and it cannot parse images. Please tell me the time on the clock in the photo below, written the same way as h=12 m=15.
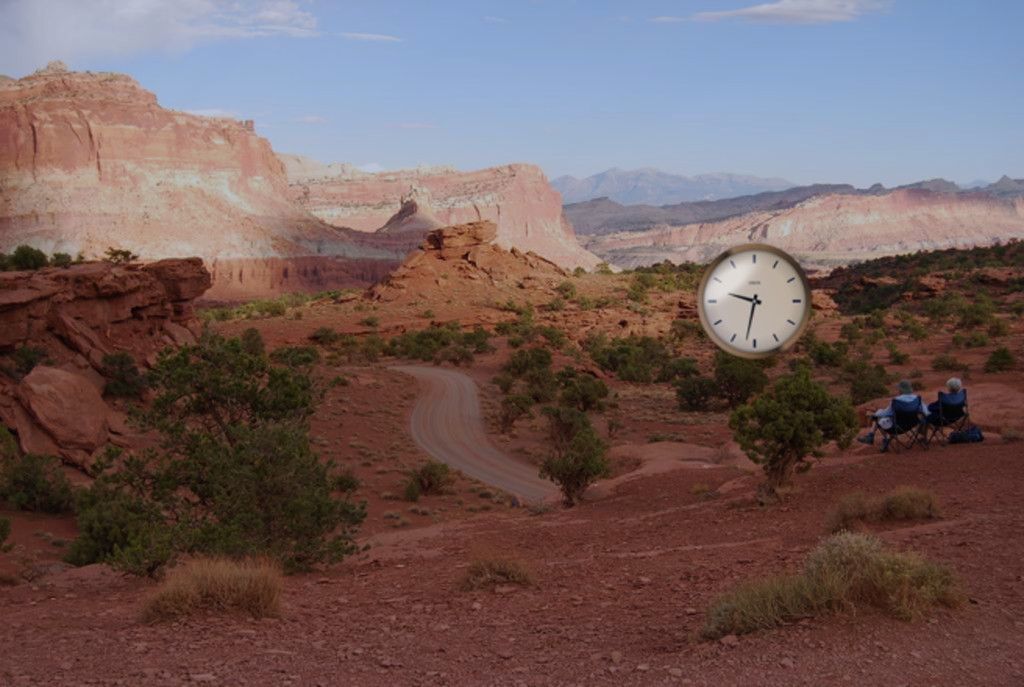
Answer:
h=9 m=32
